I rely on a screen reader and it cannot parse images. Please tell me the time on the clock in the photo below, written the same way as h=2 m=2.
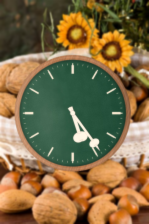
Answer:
h=5 m=24
